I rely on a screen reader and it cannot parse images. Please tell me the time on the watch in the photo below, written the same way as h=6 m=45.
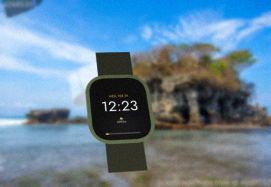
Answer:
h=12 m=23
